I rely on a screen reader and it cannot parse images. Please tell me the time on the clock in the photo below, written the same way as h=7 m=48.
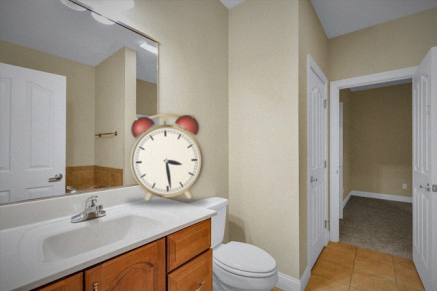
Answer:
h=3 m=29
